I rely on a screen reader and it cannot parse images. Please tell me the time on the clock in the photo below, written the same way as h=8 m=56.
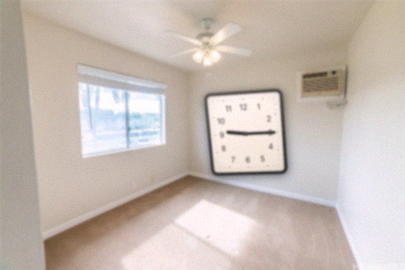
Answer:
h=9 m=15
